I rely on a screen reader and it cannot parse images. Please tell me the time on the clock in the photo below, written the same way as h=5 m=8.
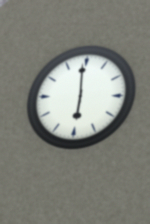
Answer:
h=5 m=59
